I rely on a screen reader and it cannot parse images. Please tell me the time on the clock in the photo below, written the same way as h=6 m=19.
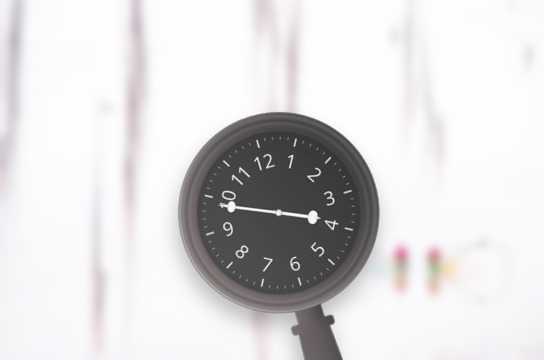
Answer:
h=3 m=49
